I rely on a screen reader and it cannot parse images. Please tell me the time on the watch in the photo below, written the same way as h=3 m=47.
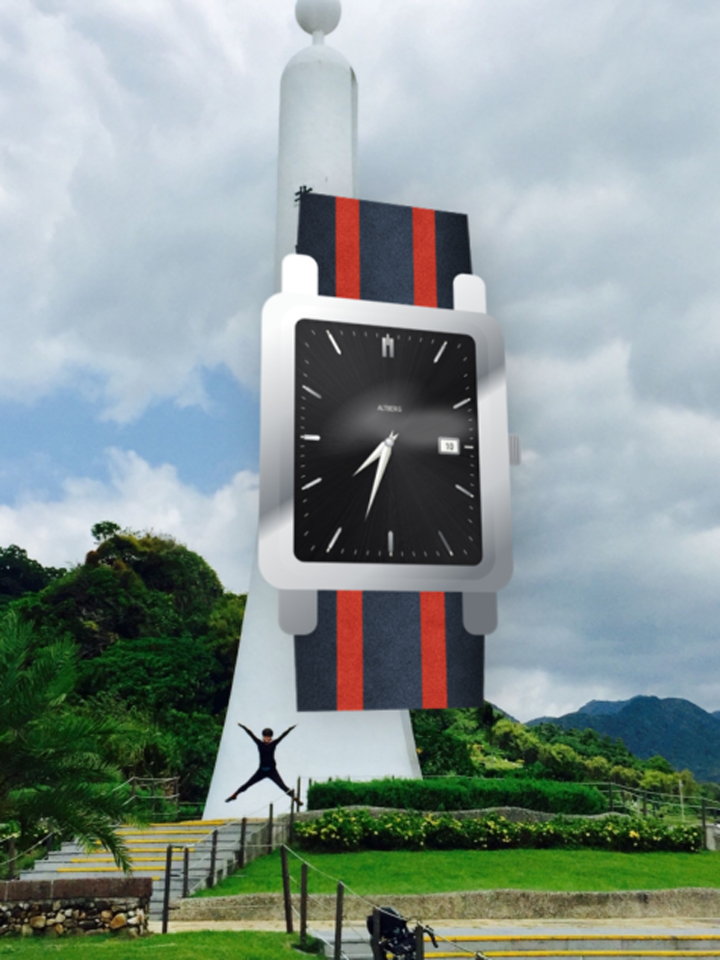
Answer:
h=7 m=33
